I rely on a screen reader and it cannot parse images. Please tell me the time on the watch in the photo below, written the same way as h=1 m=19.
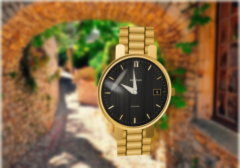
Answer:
h=9 m=59
